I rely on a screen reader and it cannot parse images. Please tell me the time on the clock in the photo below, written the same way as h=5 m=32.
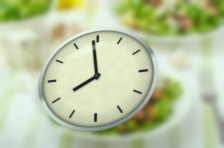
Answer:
h=7 m=59
